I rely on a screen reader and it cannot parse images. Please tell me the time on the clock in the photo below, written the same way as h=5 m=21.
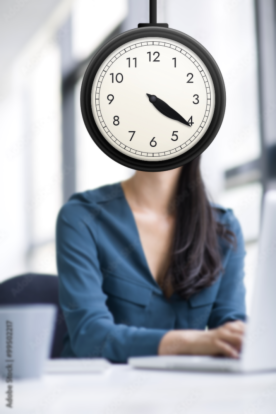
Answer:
h=4 m=21
